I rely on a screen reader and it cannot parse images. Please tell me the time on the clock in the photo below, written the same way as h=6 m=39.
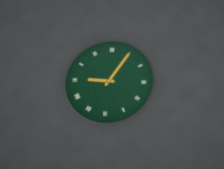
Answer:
h=9 m=5
